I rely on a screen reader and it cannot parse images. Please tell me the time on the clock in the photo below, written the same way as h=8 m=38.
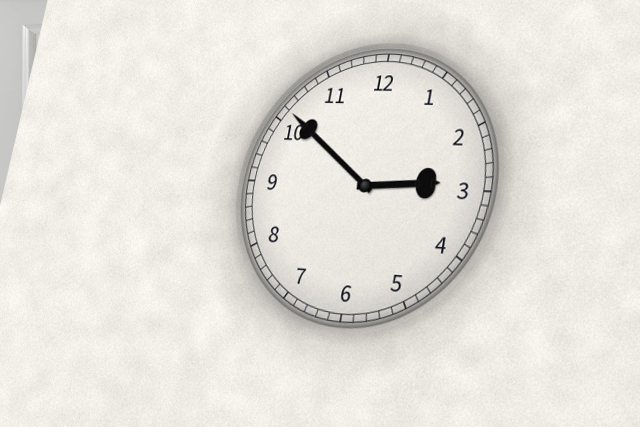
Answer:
h=2 m=51
